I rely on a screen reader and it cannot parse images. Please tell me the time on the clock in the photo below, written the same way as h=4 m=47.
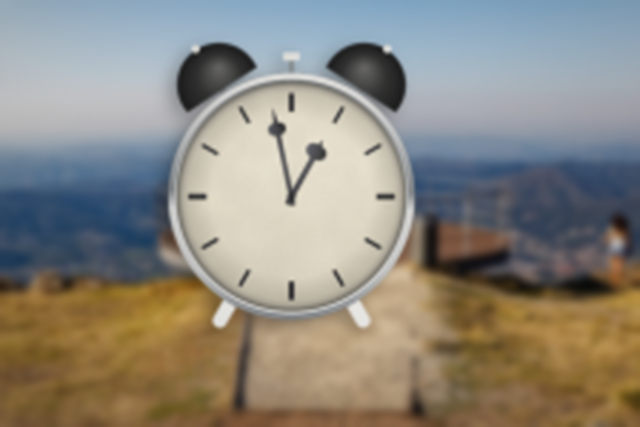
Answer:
h=12 m=58
